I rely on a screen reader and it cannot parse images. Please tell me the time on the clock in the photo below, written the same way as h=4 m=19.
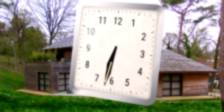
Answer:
h=6 m=32
